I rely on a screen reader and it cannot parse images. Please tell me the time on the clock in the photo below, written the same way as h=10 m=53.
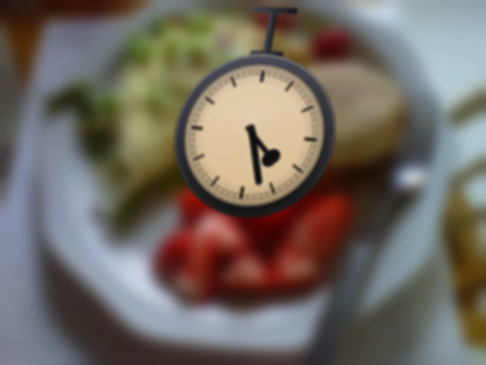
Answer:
h=4 m=27
